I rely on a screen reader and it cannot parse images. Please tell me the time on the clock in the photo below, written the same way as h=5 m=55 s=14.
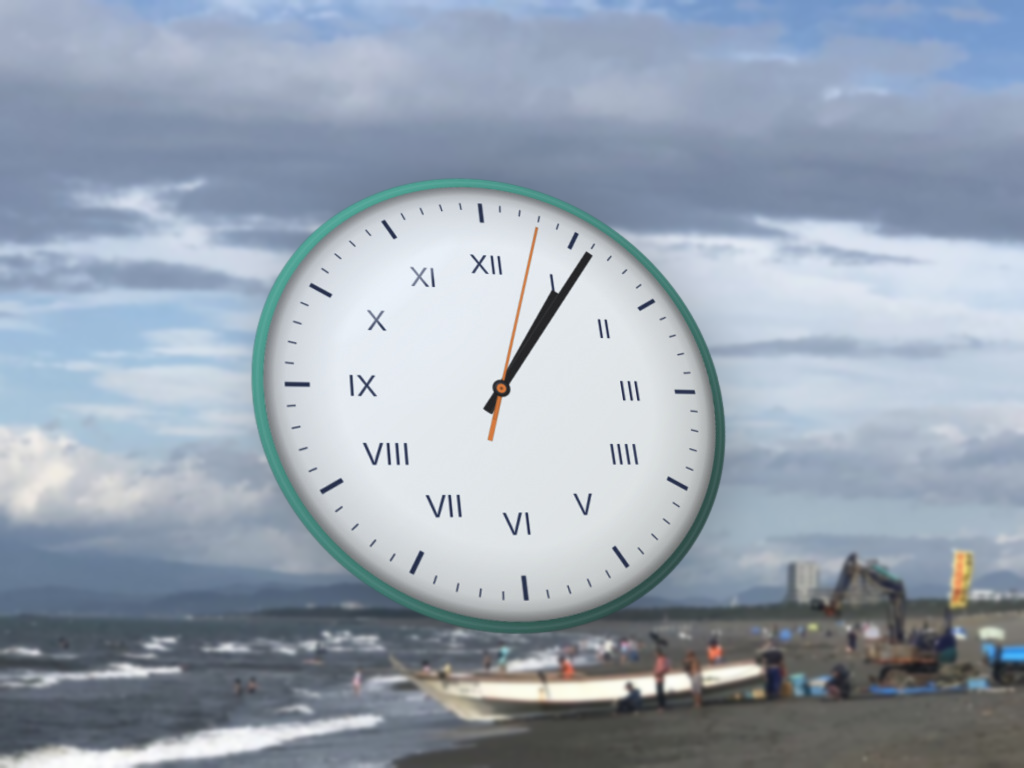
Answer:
h=1 m=6 s=3
